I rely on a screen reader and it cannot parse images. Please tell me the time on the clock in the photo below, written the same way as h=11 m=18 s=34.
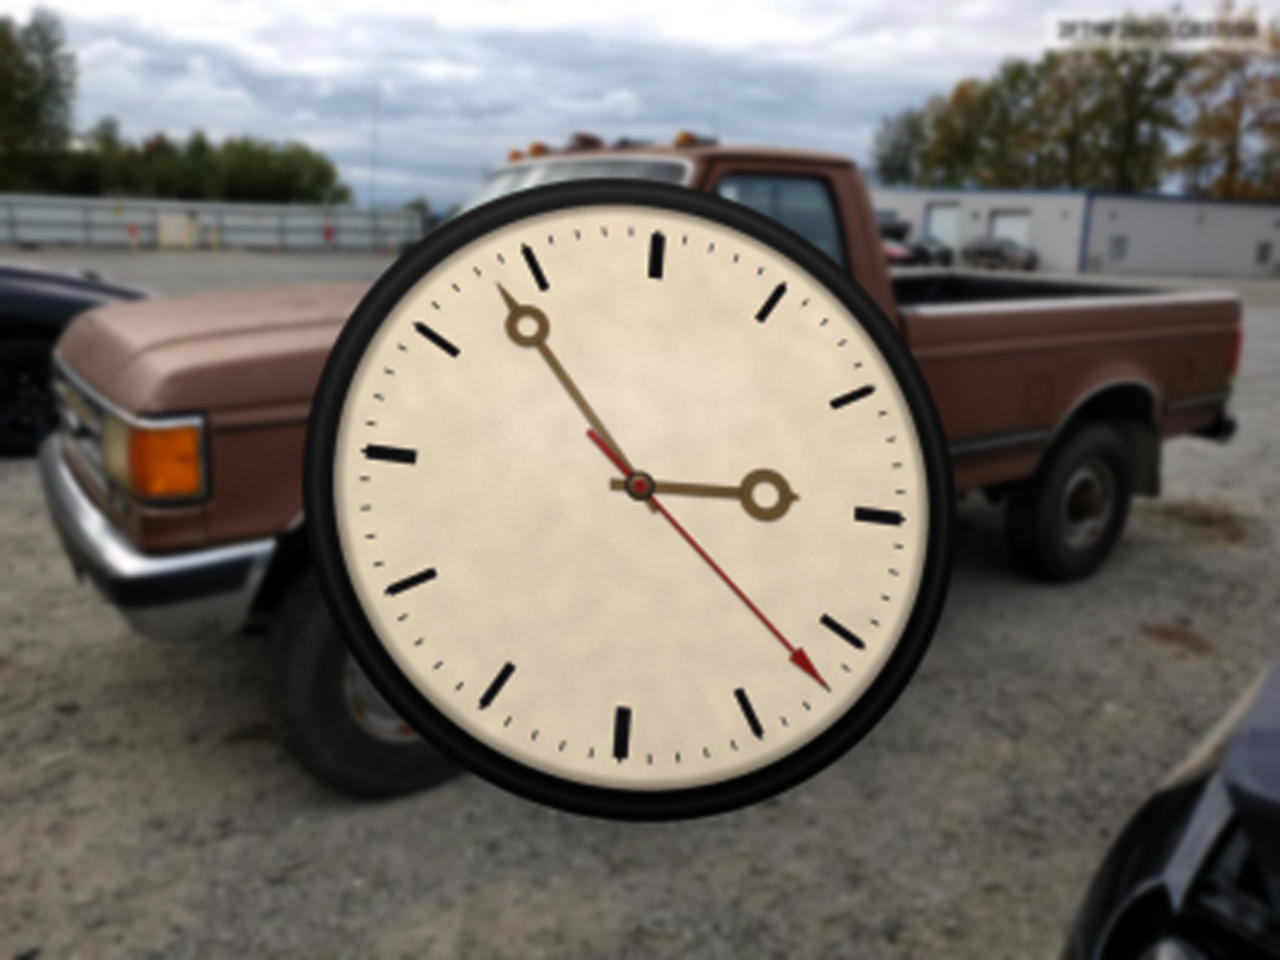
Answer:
h=2 m=53 s=22
